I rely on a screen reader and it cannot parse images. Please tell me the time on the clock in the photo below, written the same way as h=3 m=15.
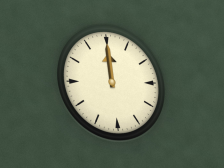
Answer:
h=12 m=0
